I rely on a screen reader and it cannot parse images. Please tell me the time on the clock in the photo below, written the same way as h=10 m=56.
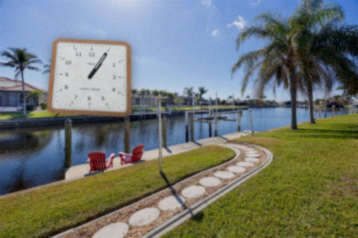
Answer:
h=1 m=5
